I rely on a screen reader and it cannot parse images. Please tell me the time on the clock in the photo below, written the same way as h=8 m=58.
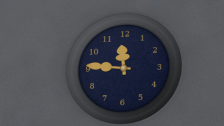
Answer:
h=11 m=46
